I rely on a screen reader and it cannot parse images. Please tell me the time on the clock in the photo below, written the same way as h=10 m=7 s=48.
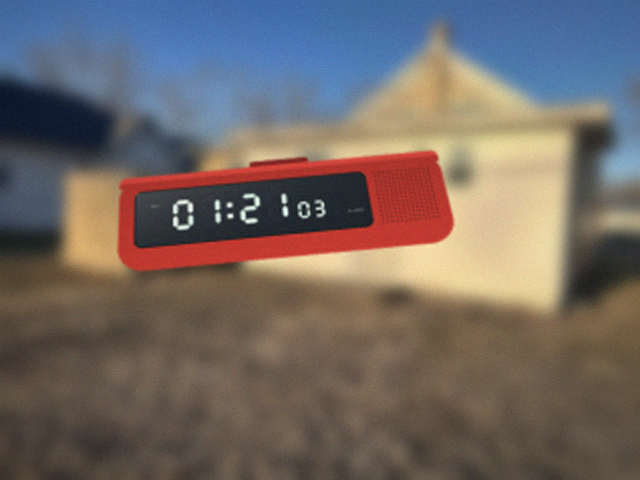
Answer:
h=1 m=21 s=3
